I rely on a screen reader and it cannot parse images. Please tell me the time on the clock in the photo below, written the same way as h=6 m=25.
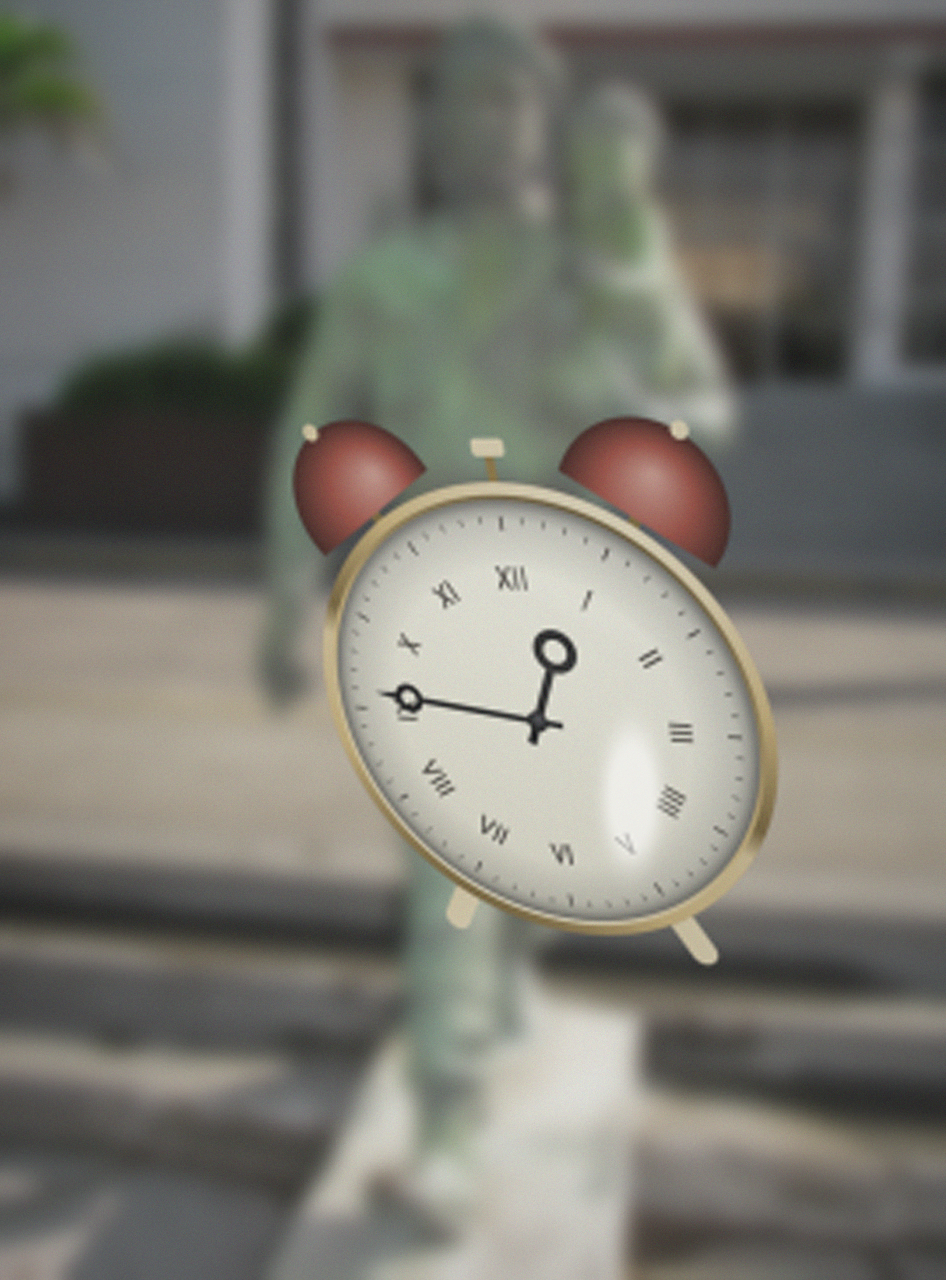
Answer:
h=12 m=46
